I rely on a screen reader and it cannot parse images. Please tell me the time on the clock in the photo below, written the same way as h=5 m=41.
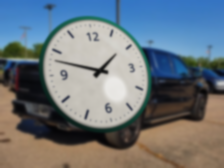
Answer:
h=1 m=48
